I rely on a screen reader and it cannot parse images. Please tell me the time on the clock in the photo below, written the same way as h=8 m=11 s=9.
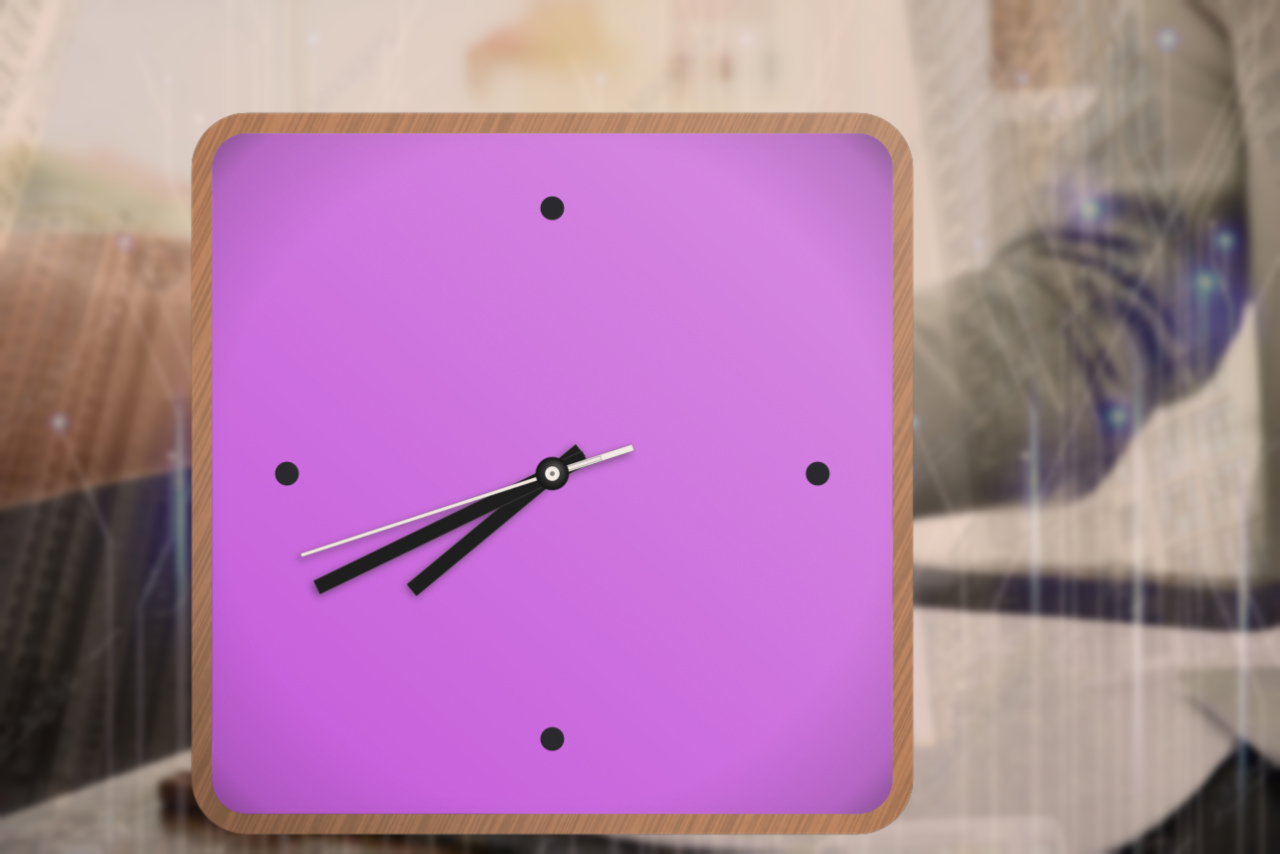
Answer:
h=7 m=40 s=42
